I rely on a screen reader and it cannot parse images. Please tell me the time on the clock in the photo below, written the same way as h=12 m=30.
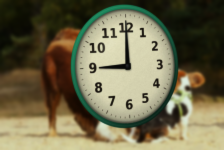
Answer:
h=9 m=0
